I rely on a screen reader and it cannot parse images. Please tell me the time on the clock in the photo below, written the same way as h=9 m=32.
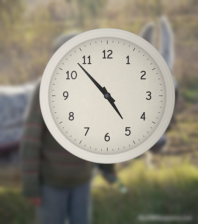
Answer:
h=4 m=53
